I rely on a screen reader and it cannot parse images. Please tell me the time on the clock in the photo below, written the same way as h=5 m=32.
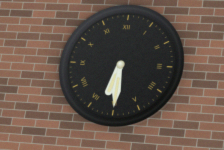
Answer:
h=6 m=30
